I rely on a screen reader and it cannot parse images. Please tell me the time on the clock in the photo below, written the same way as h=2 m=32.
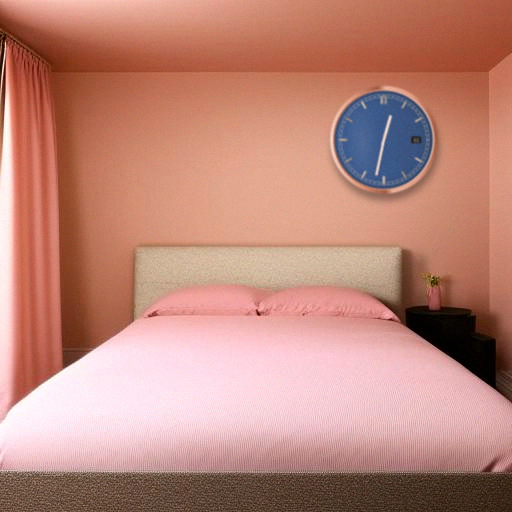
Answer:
h=12 m=32
